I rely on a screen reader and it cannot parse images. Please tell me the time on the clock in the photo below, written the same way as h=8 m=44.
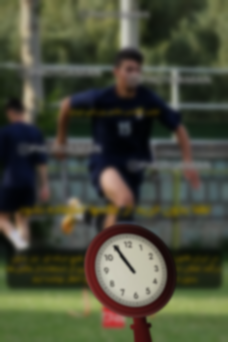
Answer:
h=10 m=55
